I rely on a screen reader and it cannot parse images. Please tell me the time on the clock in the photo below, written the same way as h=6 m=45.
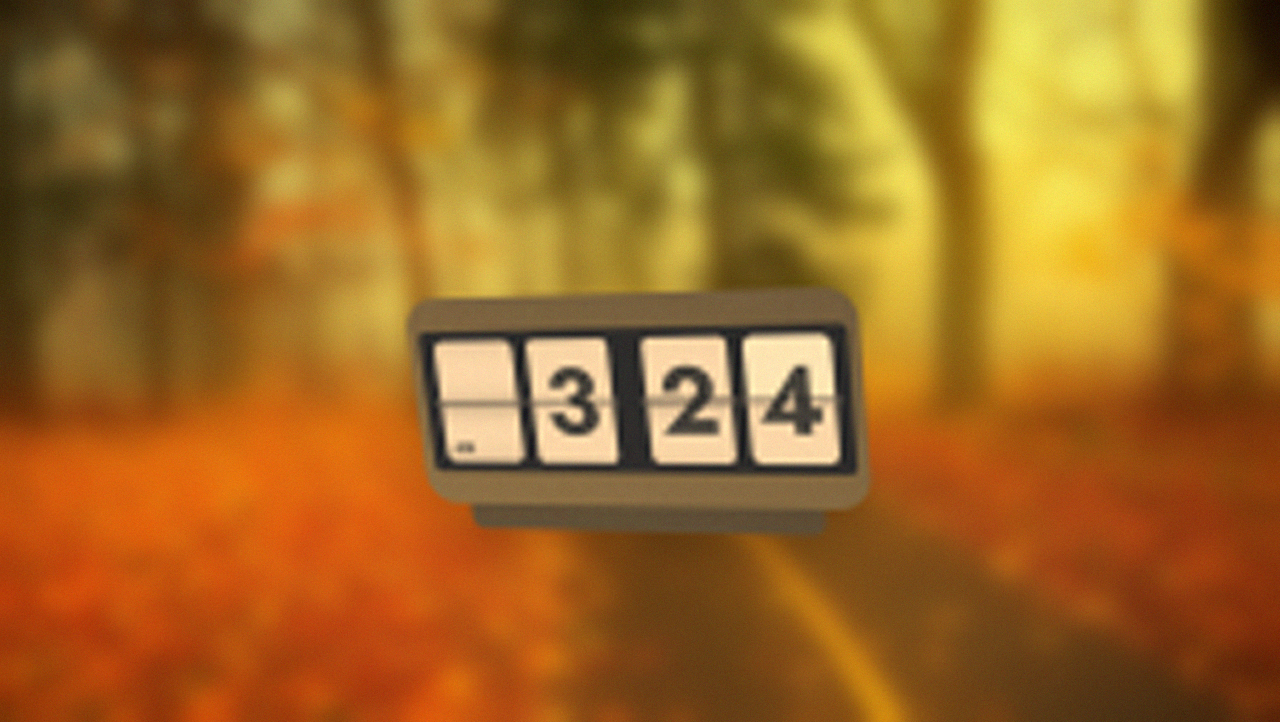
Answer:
h=3 m=24
